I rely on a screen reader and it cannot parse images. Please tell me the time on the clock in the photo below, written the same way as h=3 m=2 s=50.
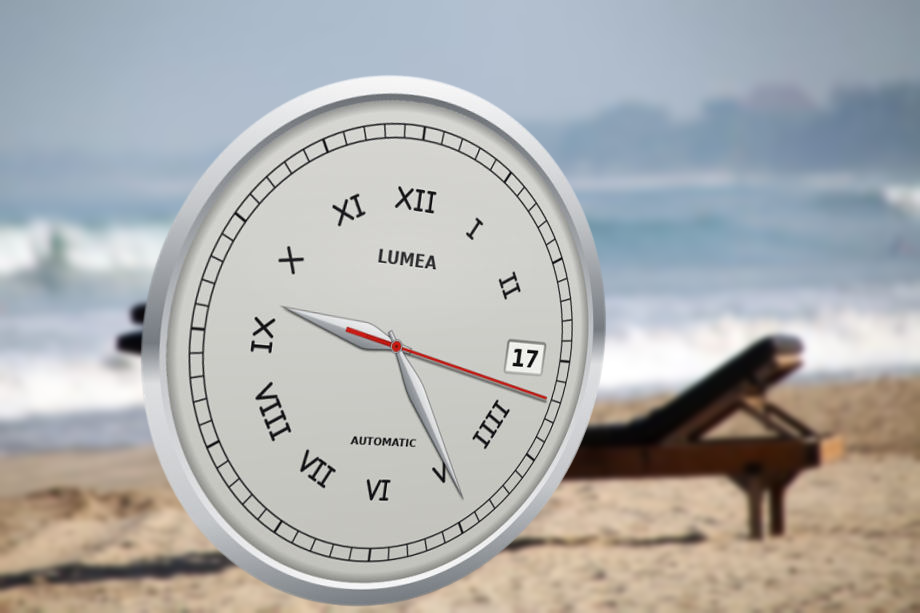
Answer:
h=9 m=24 s=17
